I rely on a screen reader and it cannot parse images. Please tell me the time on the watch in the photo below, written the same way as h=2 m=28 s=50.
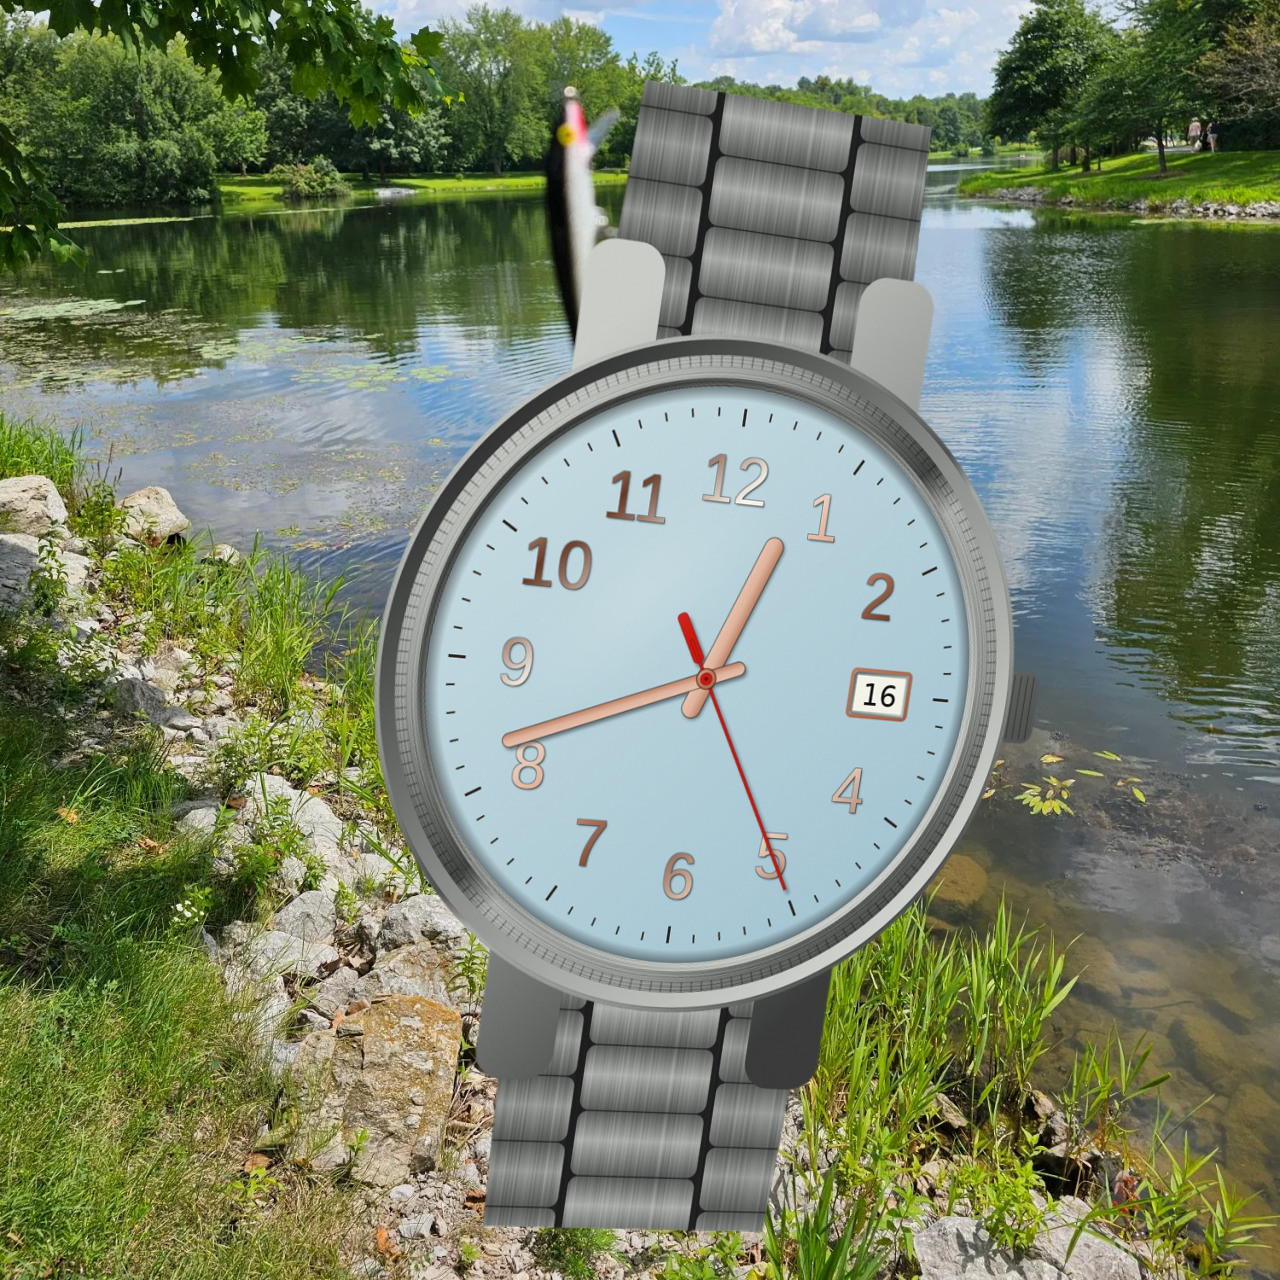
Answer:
h=12 m=41 s=25
